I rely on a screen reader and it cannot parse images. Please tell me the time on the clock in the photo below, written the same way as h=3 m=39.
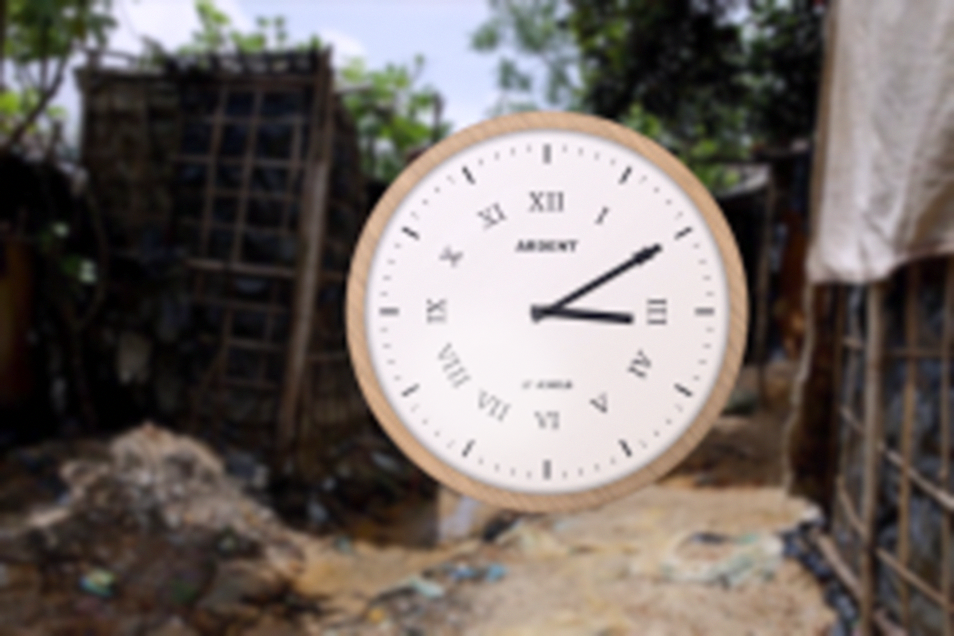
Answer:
h=3 m=10
